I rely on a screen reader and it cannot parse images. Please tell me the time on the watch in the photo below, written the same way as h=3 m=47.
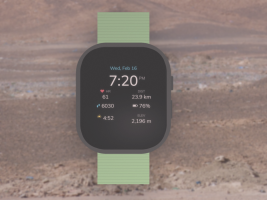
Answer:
h=7 m=20
